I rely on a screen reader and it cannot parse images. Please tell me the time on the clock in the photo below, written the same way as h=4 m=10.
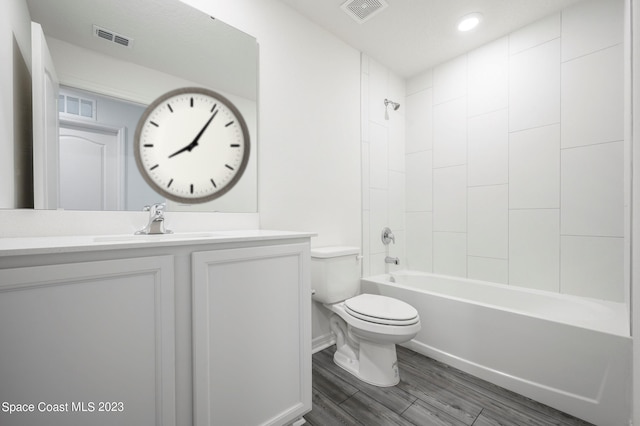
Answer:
h=8 m=6
